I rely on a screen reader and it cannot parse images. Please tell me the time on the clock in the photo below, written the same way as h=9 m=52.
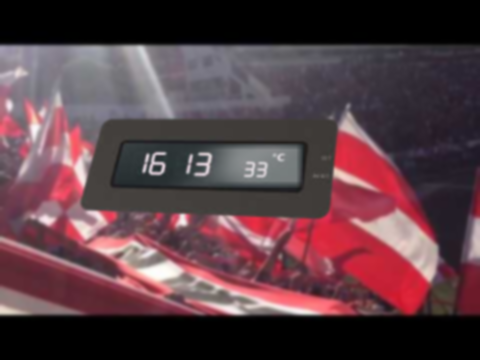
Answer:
h=16 m=13
